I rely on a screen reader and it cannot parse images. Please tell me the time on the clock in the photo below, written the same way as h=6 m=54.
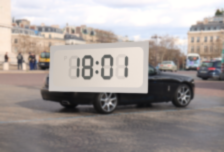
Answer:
h=18 m=1
